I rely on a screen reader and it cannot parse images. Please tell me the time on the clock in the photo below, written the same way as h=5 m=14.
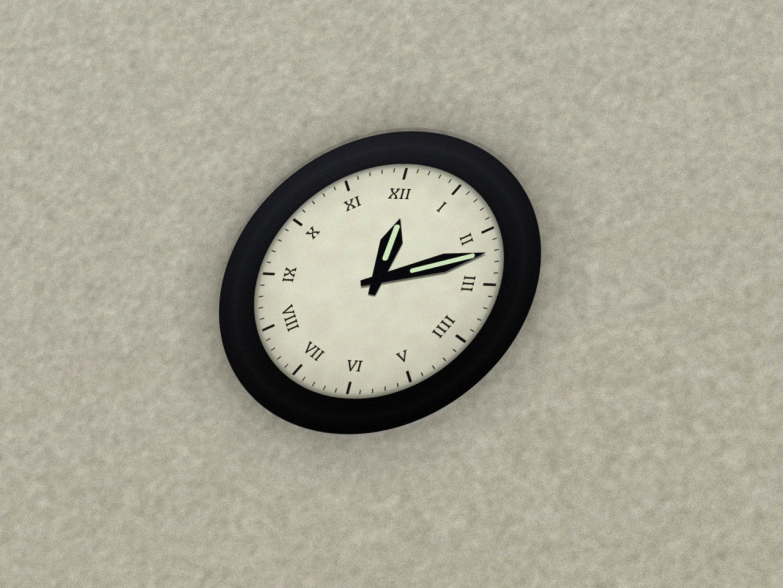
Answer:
h=12 m=12
